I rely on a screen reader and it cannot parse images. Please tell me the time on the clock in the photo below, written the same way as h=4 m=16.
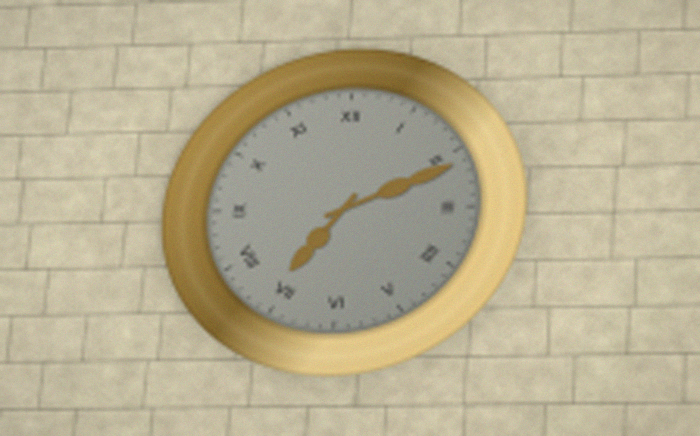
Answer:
h=7 m=11
